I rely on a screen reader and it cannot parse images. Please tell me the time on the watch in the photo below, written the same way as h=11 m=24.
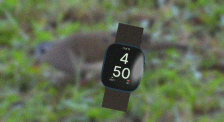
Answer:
h=4 m=50
